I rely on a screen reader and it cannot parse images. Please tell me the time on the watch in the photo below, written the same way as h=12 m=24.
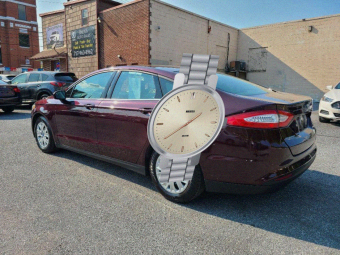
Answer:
h=1 m=39
